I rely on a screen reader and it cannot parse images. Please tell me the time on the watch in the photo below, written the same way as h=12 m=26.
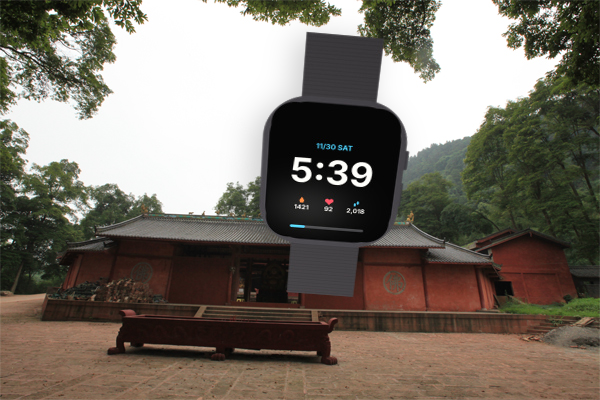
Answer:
h=5 m=39
